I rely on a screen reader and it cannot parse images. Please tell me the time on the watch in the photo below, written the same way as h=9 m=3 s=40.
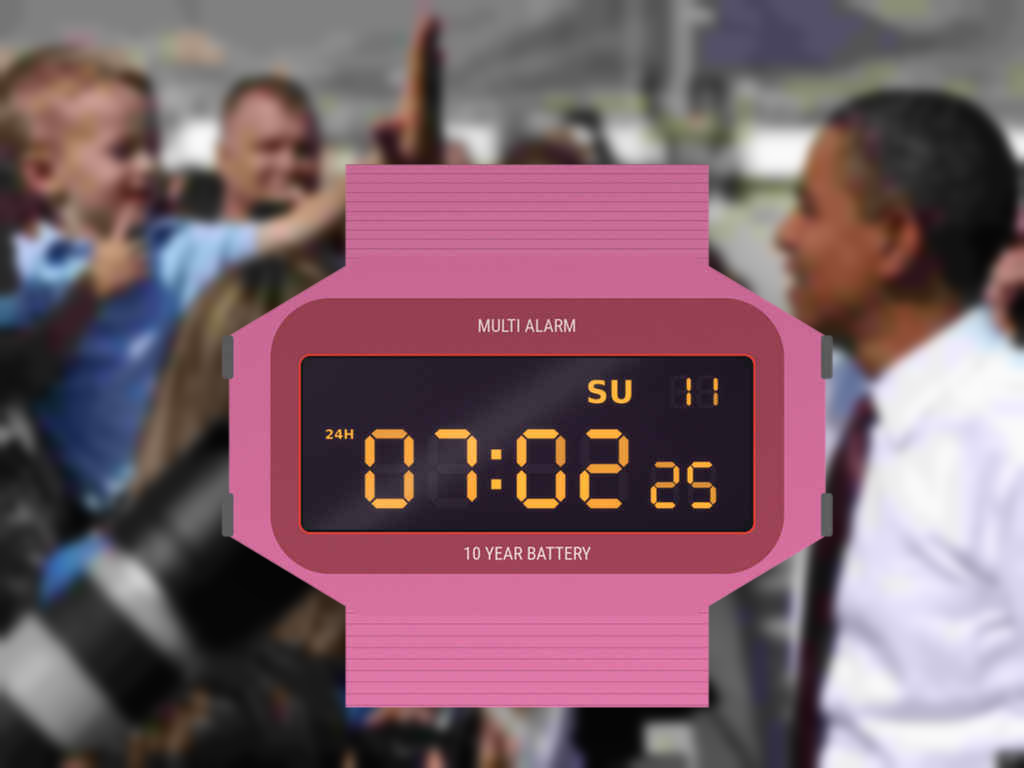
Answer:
h=7 m=2 s=25
